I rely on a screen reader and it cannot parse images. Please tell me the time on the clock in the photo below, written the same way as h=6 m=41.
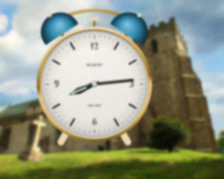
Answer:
h=8 m=14
